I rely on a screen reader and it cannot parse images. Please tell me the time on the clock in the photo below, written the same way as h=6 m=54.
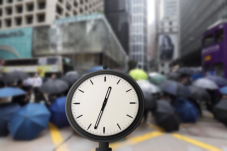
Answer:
h=12 m=33
